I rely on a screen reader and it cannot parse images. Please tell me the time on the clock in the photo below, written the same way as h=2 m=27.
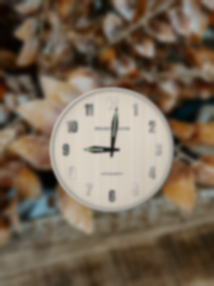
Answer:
h=9 m=1
